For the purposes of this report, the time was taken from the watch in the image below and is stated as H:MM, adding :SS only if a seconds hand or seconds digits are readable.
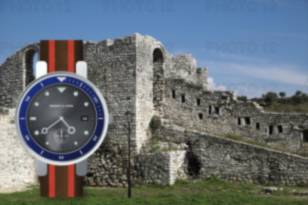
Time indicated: 4:39
